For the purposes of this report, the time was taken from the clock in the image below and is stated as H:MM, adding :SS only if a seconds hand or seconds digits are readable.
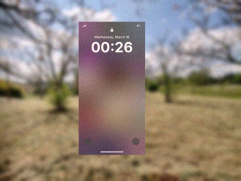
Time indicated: 0:26
